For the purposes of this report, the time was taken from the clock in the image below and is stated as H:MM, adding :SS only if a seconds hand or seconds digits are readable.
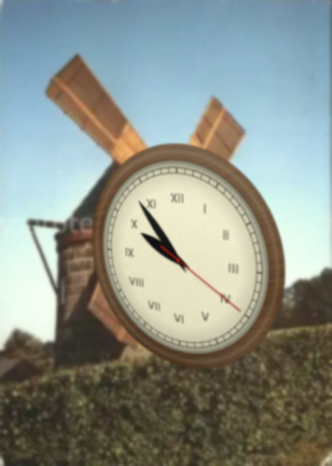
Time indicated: 9:53:20
